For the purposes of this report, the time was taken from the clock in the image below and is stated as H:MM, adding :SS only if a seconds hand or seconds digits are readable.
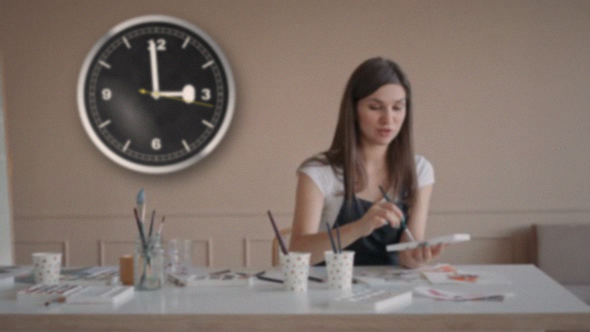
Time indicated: 2:59:17
